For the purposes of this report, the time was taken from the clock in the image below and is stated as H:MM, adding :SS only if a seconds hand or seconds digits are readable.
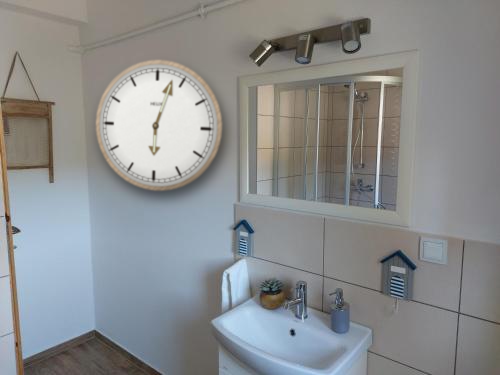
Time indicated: 6:03
